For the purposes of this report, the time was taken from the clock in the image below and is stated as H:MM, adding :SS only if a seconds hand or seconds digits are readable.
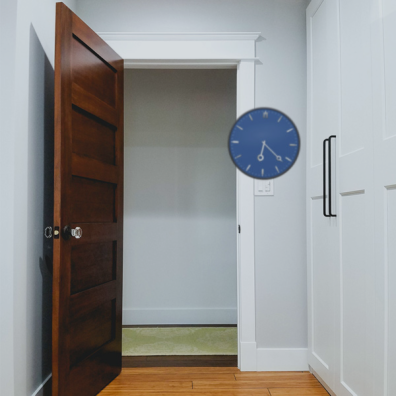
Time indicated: 6:22
